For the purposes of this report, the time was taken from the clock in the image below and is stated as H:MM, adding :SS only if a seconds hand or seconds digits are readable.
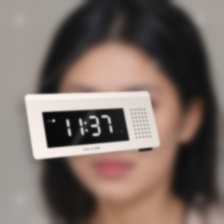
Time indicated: 11:37
